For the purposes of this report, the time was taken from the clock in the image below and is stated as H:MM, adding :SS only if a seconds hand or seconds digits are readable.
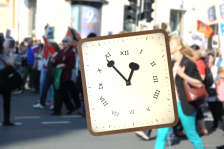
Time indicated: 12:54
